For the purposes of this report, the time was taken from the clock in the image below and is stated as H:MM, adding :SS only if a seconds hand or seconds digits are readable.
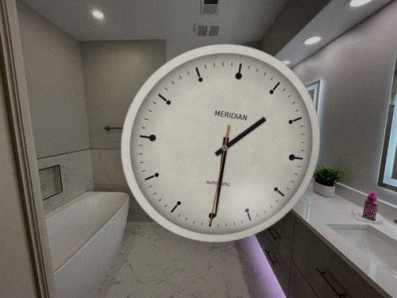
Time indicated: 1:29:30
